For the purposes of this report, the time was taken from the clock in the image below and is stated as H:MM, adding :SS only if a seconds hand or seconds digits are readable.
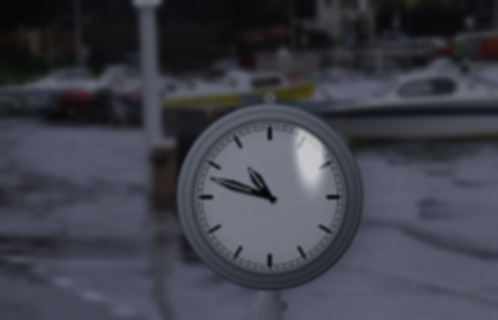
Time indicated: 10:48
